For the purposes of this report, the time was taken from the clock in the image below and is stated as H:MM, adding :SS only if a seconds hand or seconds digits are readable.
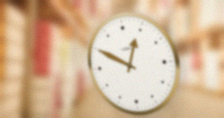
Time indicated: 12:50
